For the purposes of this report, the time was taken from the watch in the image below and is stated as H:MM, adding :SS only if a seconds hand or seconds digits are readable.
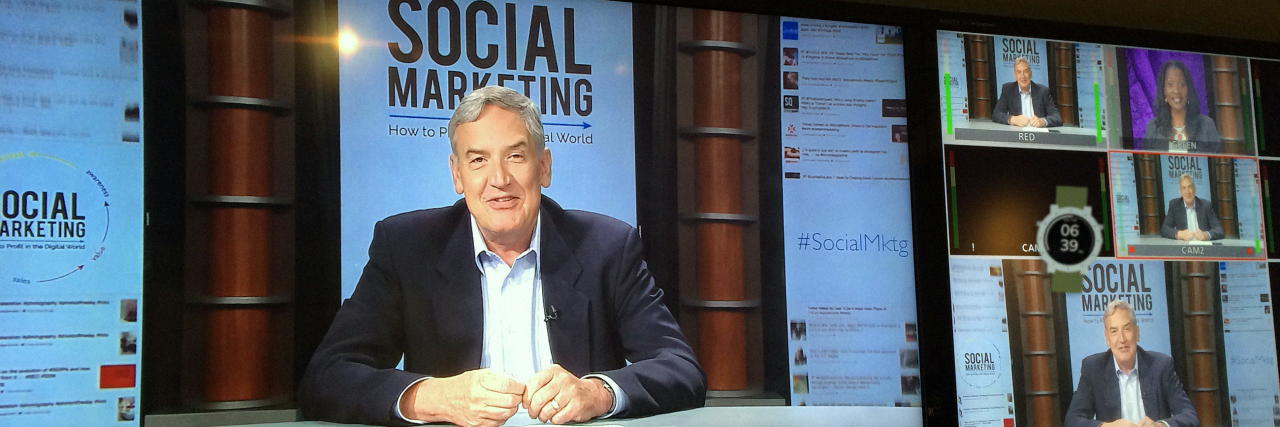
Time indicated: 6:39
